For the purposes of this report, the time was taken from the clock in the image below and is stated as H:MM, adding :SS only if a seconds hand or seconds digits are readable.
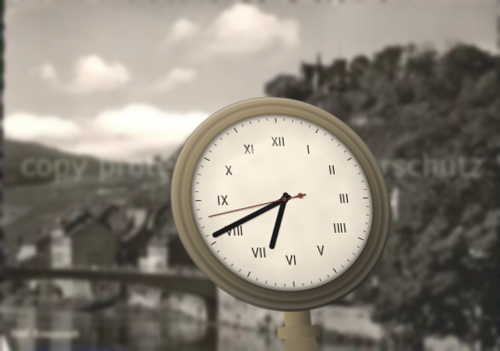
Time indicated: 6:40:43
